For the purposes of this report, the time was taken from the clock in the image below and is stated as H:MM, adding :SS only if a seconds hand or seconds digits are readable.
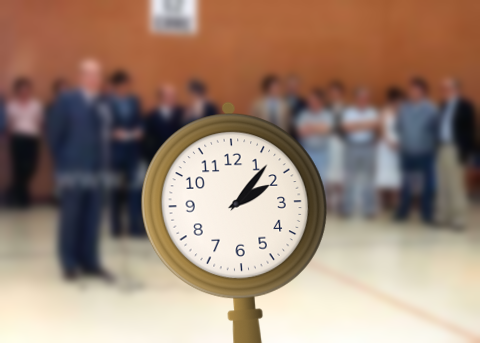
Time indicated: 2:07
